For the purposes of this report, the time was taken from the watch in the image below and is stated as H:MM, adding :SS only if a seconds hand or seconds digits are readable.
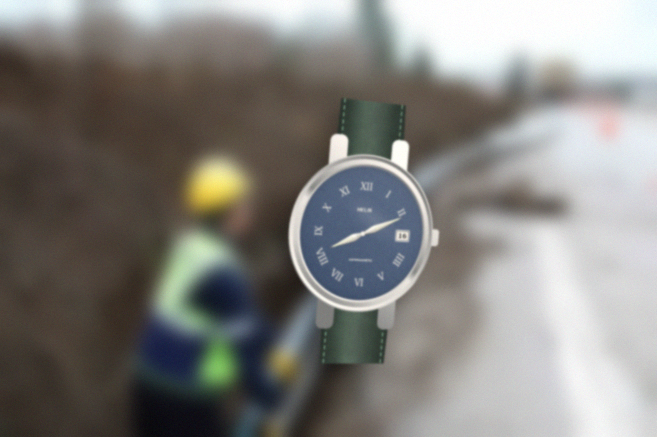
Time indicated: 8:11
